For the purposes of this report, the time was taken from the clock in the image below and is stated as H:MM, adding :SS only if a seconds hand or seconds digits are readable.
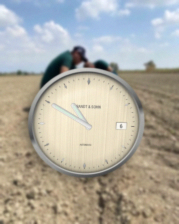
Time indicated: 10:50
